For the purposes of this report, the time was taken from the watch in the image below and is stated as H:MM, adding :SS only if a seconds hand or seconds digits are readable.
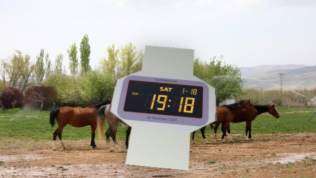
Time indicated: 19:18
